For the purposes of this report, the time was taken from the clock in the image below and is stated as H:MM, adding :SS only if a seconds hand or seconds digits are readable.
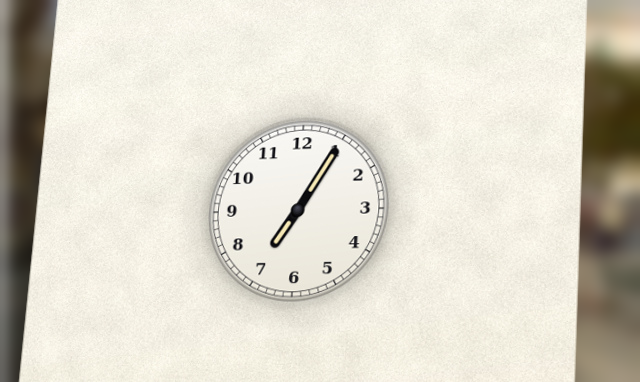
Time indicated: 7:05
